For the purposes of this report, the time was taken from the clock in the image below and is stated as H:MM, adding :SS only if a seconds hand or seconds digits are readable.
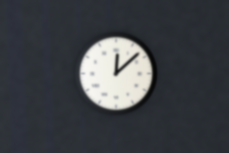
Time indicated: 12:08
